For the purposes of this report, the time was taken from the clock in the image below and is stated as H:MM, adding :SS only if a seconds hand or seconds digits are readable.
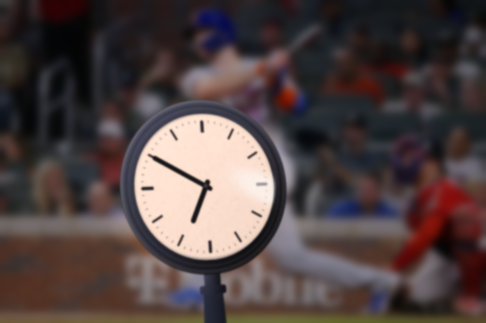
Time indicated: 6:50
